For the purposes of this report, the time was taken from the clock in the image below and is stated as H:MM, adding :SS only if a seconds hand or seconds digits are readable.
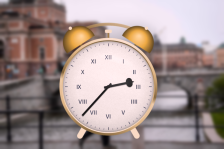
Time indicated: 2:37
